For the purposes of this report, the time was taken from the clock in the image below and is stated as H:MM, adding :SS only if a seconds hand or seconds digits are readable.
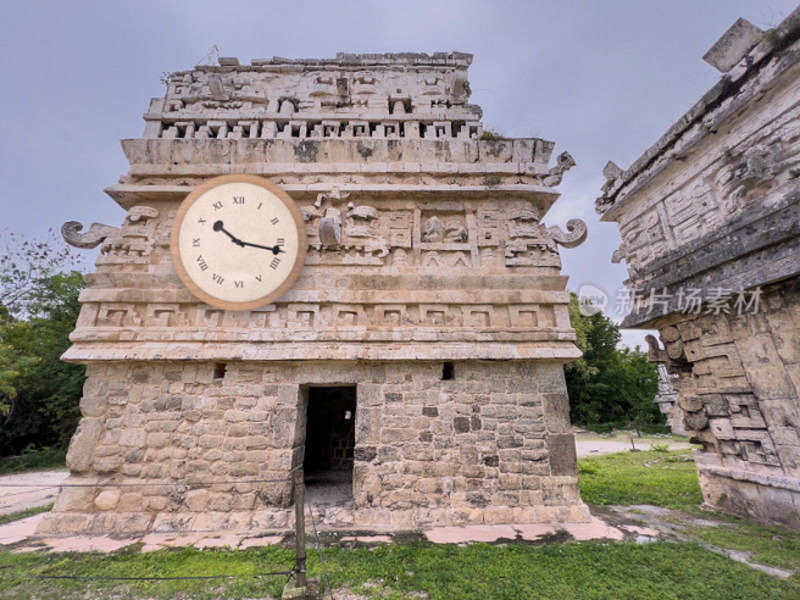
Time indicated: 10:17
